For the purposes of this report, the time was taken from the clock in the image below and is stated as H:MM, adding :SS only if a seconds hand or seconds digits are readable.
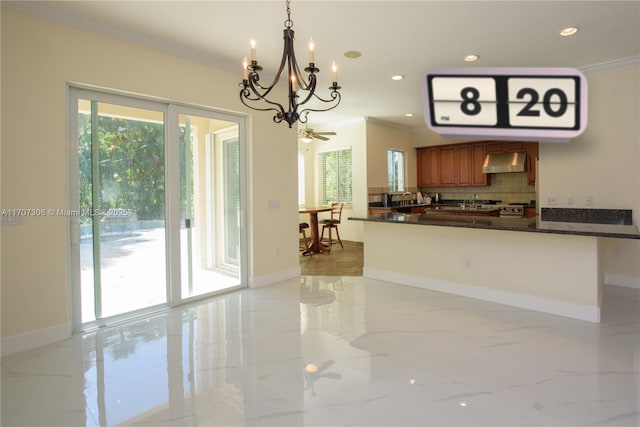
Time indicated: 8:20
